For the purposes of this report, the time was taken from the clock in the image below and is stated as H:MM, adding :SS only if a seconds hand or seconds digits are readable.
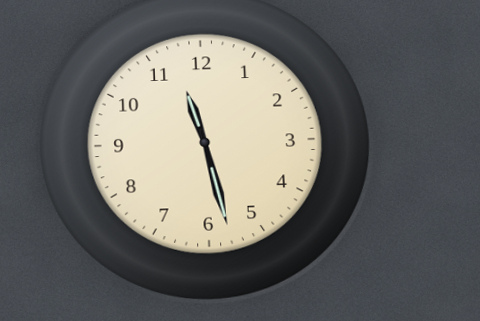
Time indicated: 11:28
